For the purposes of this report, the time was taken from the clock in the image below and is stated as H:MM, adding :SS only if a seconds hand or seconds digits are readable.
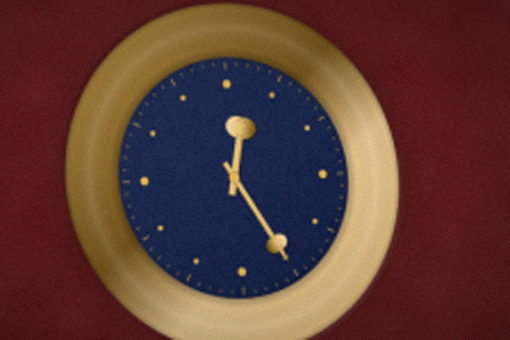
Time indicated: 12:25
